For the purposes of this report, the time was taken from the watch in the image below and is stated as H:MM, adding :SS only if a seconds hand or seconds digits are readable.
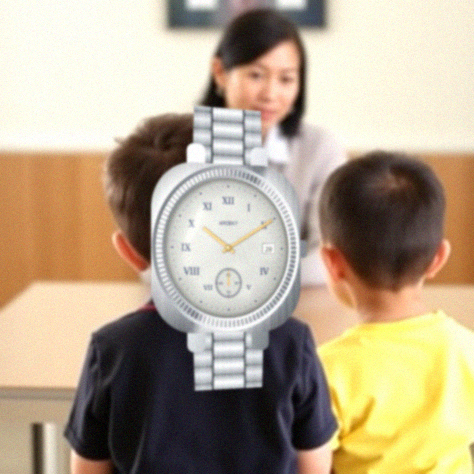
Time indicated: 10:10
